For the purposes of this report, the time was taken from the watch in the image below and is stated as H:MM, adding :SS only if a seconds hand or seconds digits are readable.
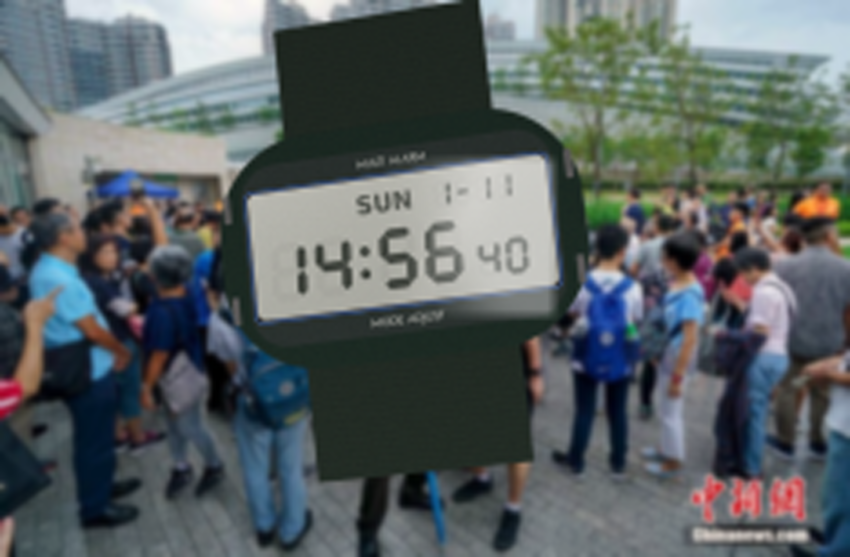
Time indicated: 14:56:40
